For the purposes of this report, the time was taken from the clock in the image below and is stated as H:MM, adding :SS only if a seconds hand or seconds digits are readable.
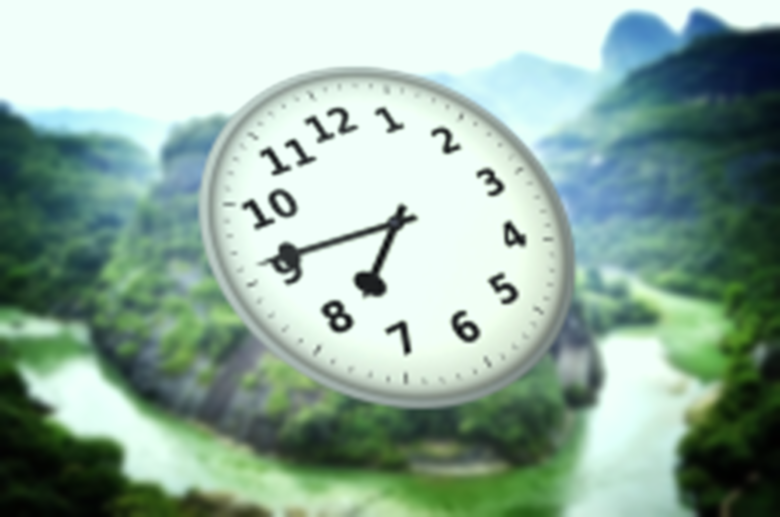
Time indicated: 7:46
